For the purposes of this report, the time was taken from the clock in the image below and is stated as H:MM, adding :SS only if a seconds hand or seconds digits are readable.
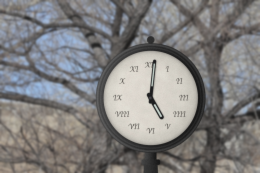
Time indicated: 5:01
